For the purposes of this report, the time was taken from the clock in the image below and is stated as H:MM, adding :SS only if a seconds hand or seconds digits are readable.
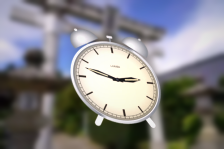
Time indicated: 2:48
